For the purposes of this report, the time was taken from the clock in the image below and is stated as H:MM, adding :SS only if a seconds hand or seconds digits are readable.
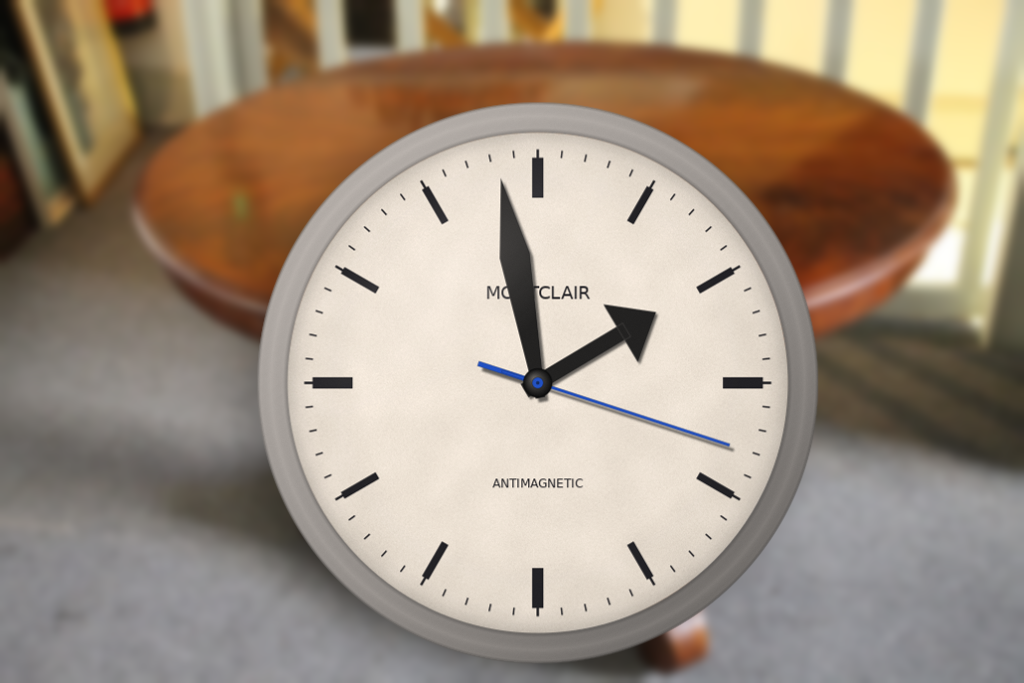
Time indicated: 1:58:18
